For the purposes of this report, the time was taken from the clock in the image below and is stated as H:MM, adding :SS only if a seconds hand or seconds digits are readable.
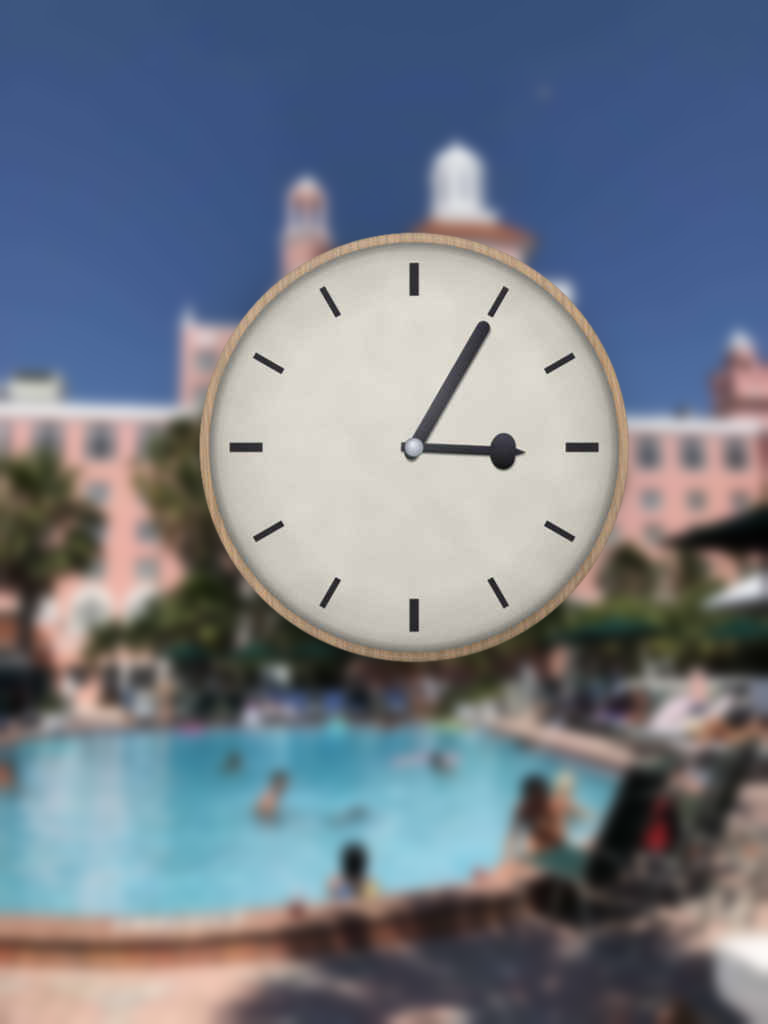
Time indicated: 3:05
